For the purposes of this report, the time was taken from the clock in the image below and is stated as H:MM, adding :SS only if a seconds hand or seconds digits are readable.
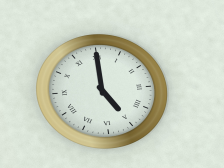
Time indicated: 5:00
